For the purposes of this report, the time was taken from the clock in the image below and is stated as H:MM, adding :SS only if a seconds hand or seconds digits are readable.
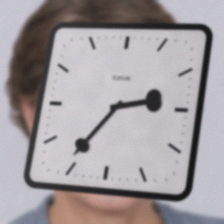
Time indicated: 2:36
